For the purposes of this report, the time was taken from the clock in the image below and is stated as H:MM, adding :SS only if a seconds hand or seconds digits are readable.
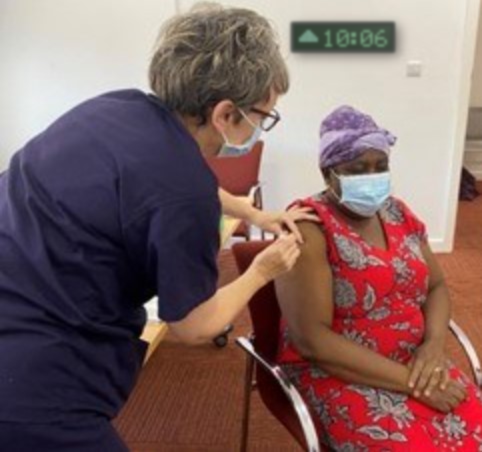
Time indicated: 10:06
